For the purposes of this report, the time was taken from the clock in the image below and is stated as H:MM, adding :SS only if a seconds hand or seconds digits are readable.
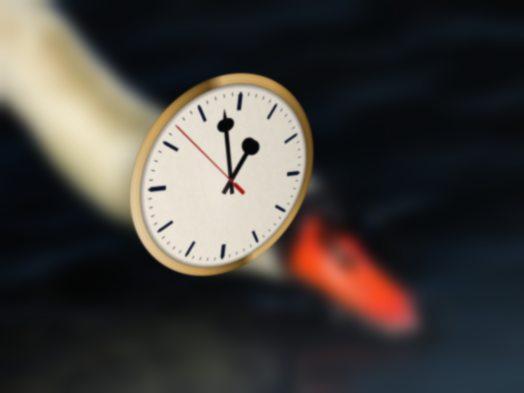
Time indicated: 12:57:52
